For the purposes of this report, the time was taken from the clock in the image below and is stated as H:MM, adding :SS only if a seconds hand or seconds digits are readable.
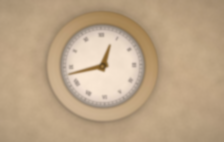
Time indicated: 12:43
